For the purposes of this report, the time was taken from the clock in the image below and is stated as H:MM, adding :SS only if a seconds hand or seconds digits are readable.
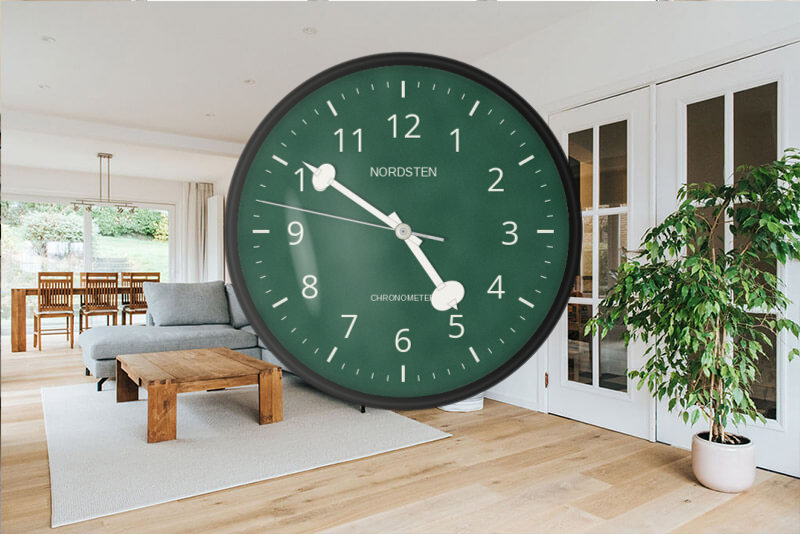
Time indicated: 4:50:47
